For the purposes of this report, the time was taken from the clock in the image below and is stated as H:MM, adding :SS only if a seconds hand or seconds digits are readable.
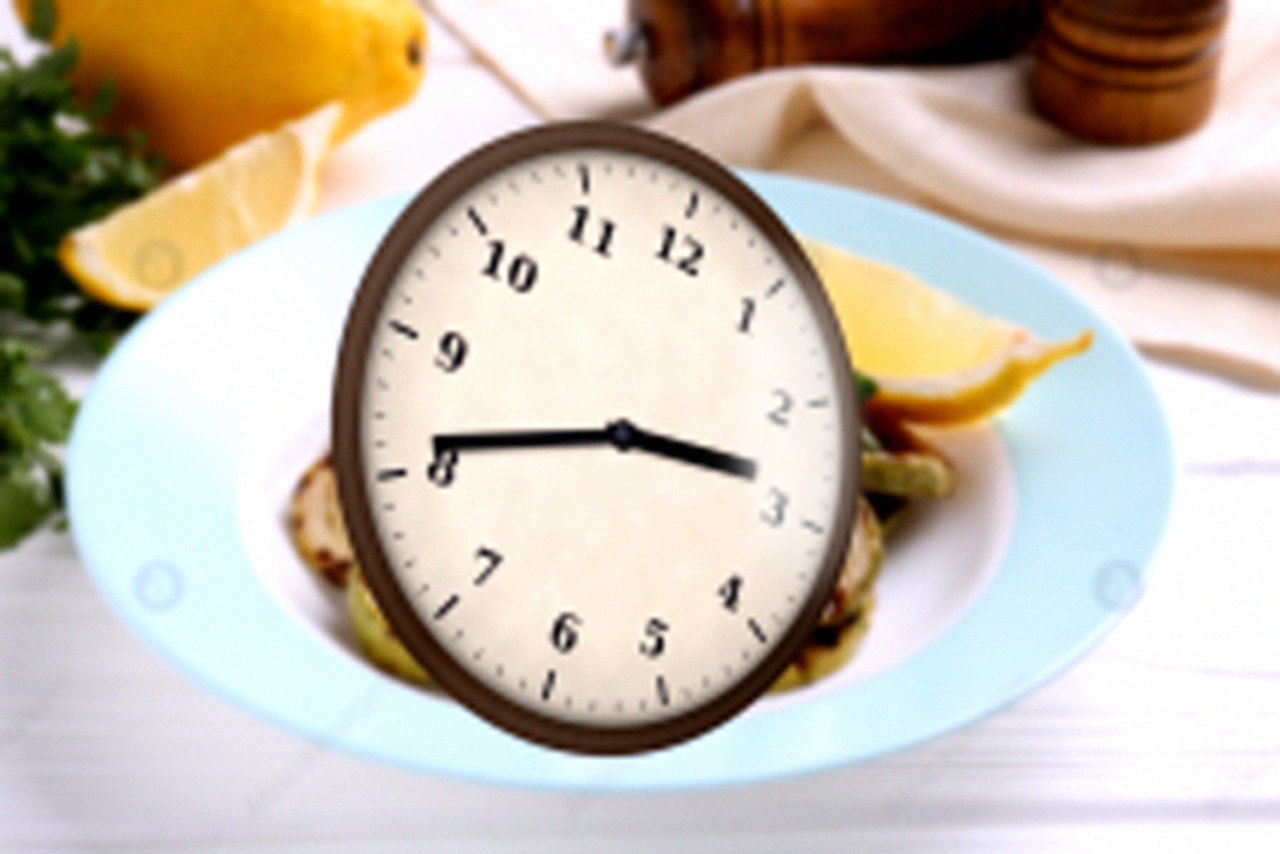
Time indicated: 2:41
